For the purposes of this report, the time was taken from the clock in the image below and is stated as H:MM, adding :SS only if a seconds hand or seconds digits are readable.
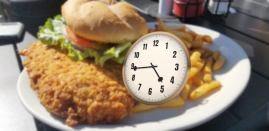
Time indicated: 4:44
